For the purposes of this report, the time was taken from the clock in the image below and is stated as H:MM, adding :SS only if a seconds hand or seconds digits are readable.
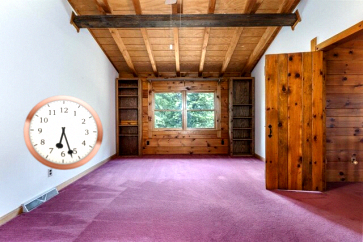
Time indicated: 6:27
